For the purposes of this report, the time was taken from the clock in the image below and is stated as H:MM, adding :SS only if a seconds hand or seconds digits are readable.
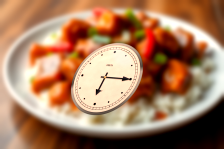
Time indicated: 6:15
